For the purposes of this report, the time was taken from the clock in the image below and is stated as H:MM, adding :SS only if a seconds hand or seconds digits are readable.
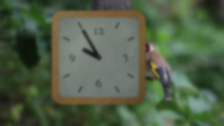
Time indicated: 9:55
